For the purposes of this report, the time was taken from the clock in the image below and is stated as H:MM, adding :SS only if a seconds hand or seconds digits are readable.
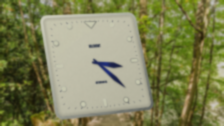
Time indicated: 3:23
